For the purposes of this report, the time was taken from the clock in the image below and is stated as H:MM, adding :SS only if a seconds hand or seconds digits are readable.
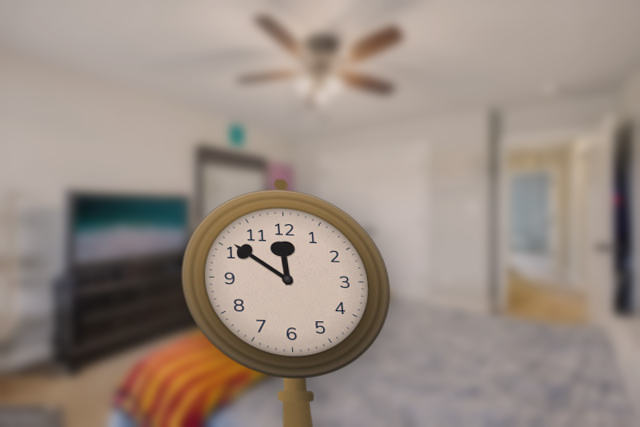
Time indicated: 11:51
